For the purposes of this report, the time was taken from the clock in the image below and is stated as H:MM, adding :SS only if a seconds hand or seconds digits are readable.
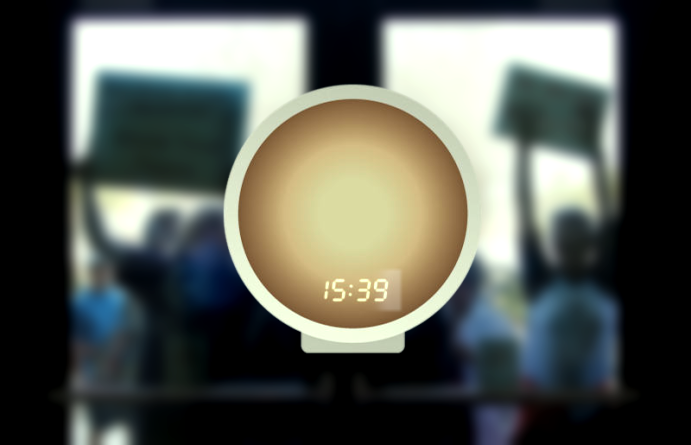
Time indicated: 15:39
